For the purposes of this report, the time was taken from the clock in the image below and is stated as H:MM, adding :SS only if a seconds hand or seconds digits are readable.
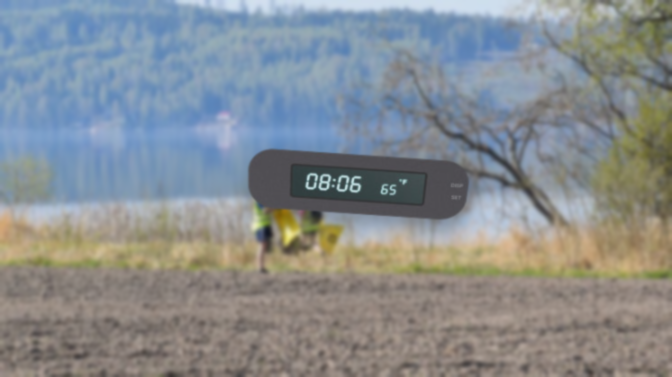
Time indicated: 8:06
